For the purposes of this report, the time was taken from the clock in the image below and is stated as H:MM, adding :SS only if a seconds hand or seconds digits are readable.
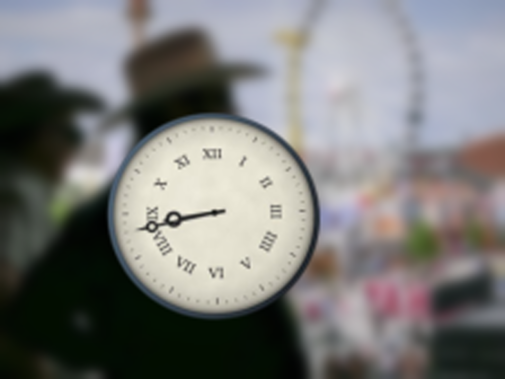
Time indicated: 8:43
